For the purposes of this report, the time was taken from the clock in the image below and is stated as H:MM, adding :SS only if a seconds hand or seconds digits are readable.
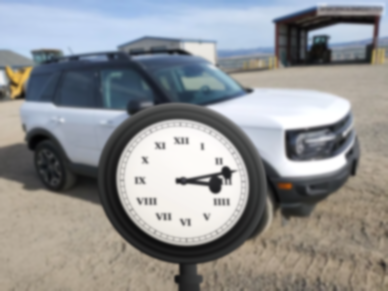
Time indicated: 3:13
